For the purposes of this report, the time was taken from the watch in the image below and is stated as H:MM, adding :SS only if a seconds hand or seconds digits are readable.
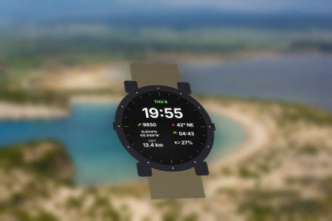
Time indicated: 19:55
